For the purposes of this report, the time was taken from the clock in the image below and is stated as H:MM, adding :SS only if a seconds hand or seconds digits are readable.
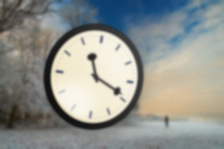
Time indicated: 11:19
